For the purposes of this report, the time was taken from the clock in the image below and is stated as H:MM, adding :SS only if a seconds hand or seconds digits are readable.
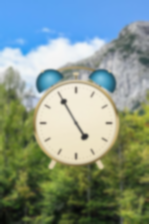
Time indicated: 4:55
